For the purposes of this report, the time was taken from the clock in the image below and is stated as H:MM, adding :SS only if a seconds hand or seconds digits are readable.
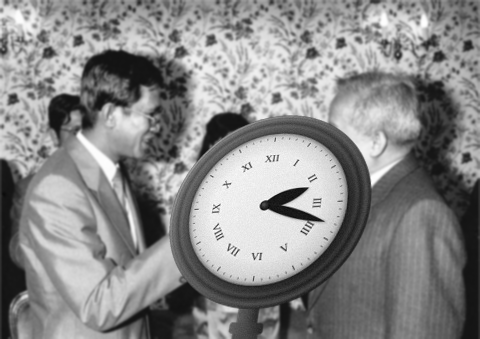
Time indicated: 2:18
